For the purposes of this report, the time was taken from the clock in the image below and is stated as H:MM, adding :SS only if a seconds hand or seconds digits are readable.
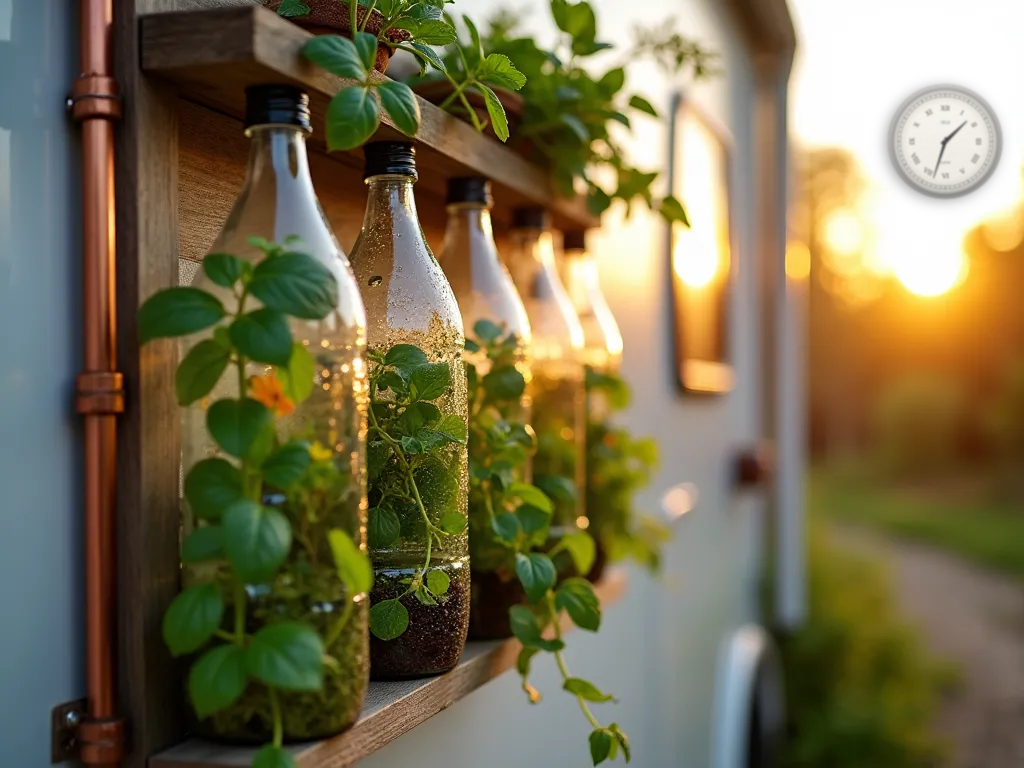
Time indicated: 1:33
